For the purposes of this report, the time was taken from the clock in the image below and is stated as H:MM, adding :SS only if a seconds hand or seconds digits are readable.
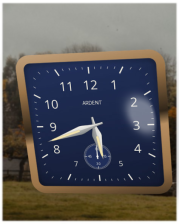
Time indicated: 5:42
